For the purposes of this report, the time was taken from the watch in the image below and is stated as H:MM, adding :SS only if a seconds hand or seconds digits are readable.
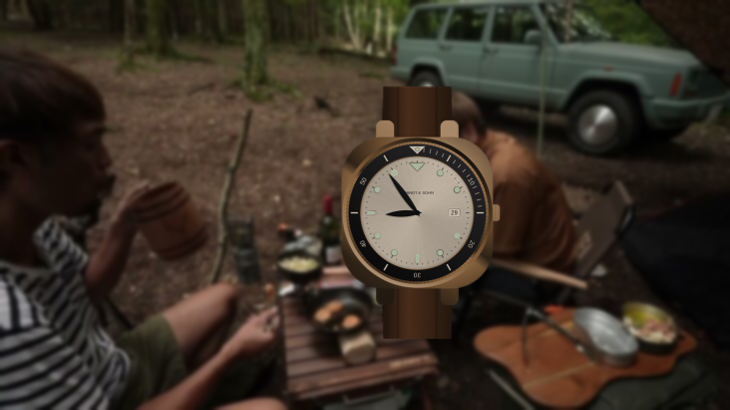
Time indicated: 8:54
